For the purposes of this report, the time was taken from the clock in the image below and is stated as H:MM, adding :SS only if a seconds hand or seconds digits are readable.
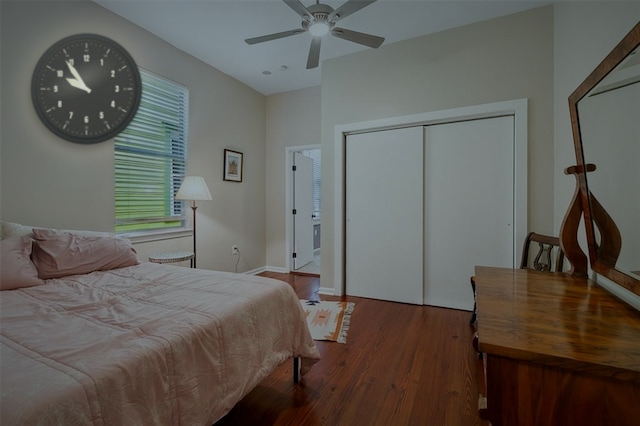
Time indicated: 9:54
